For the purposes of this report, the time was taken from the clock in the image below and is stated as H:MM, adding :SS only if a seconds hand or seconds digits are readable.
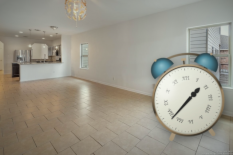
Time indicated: 1:38
